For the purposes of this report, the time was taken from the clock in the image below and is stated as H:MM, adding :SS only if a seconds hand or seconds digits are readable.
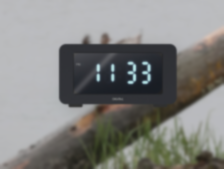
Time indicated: 11:33
